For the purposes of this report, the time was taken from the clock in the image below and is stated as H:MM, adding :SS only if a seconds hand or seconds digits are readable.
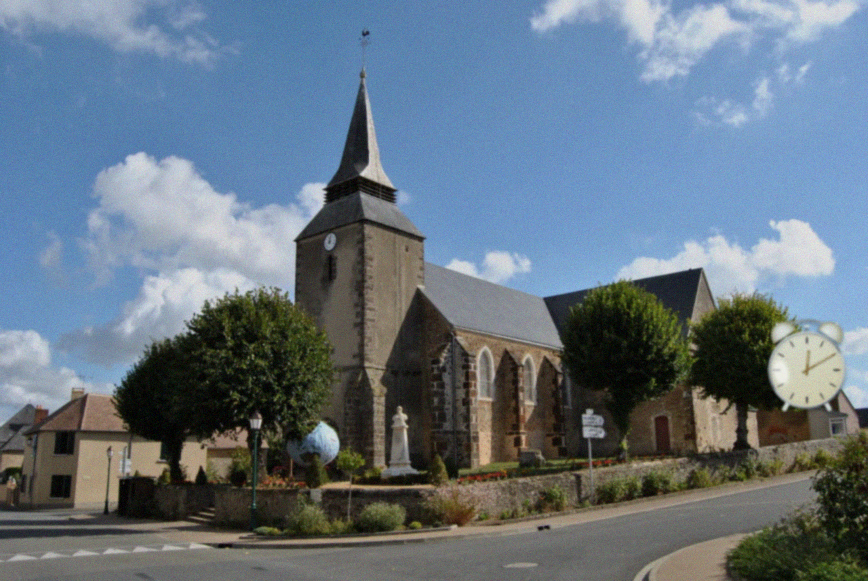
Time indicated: 12:10
